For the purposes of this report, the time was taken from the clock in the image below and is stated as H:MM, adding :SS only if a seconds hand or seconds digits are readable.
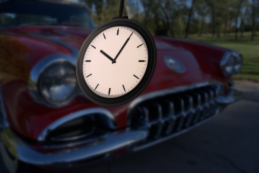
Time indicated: 10:05
